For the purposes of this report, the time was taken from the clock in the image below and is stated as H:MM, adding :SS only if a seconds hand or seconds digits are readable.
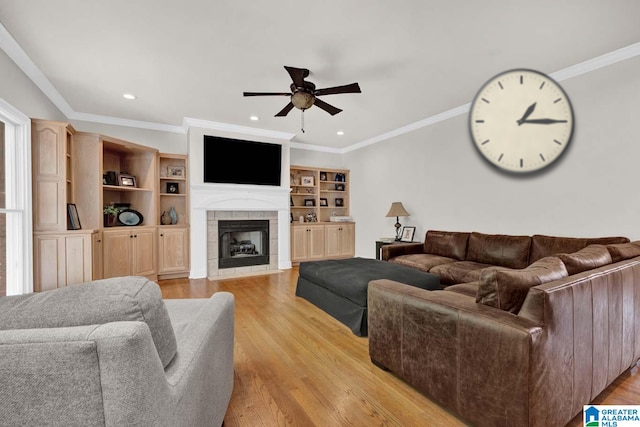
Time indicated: 1:15
